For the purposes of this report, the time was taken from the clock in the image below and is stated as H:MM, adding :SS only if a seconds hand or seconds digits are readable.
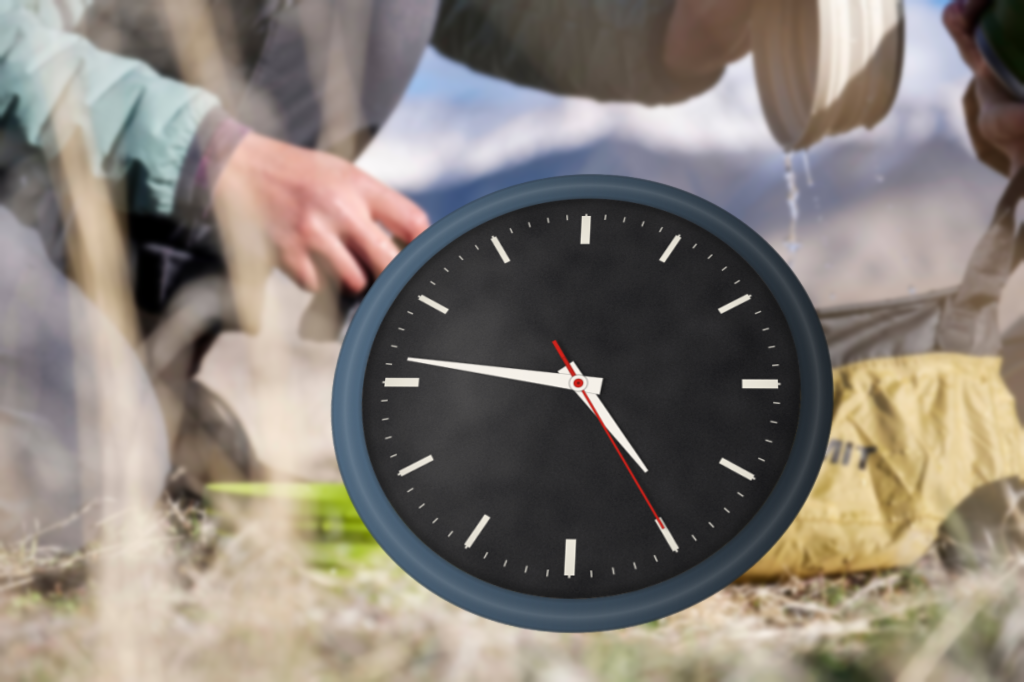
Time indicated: 4:46:25
